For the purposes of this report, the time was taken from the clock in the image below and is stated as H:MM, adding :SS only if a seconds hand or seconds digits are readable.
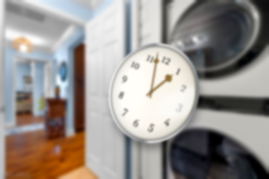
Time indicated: 12:57
